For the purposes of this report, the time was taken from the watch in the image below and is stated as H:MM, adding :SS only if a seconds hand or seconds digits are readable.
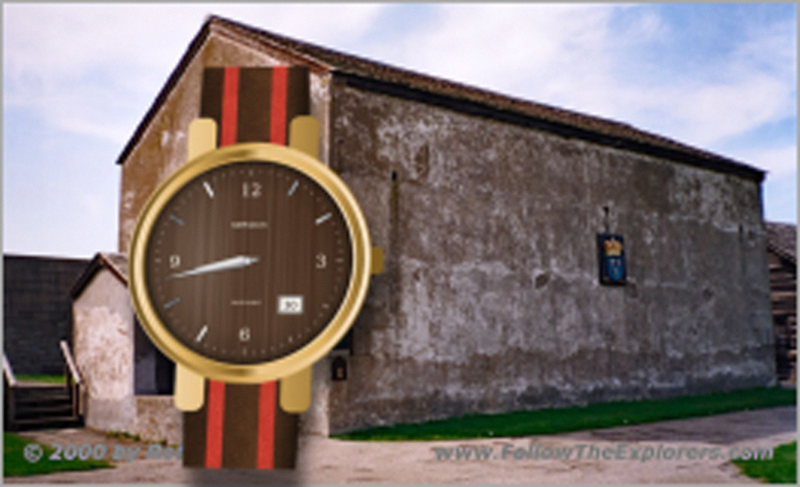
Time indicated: 8:43
